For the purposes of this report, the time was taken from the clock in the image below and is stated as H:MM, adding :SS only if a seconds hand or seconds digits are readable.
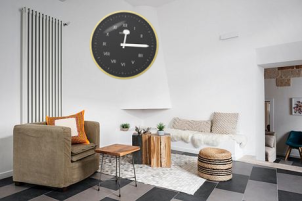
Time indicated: 12:15
